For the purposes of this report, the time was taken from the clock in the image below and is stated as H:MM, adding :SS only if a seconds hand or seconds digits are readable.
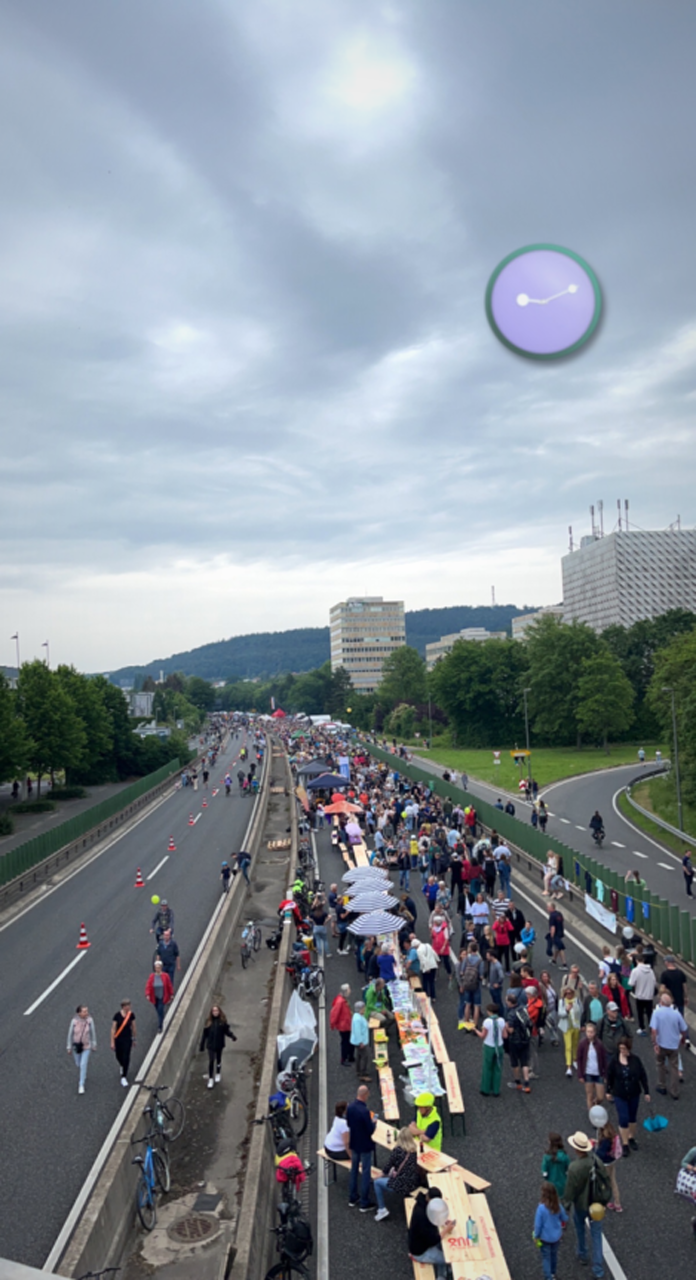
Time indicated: 9:11
